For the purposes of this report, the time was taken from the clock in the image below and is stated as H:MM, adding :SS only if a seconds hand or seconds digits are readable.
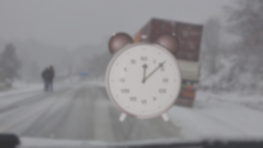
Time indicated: 12:08
